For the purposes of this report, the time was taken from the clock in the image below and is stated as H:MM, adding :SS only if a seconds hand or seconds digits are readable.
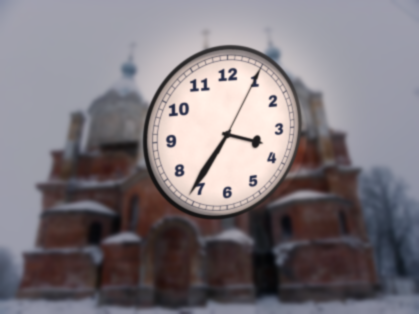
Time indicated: 3:36:05
